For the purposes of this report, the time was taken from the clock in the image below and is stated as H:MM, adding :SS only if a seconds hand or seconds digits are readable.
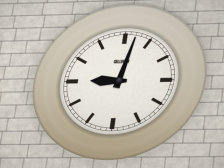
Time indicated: 9:02
